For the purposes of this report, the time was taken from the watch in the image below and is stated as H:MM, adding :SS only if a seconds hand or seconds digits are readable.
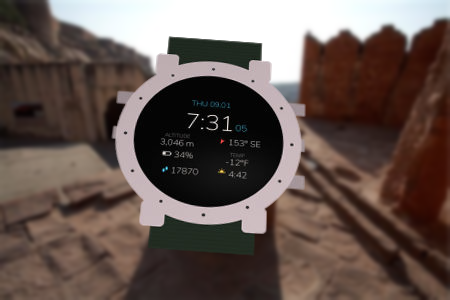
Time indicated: 7:31:05
